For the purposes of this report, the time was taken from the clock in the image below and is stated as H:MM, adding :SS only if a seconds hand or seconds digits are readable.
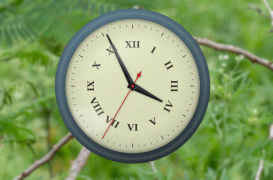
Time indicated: 3:55:35
